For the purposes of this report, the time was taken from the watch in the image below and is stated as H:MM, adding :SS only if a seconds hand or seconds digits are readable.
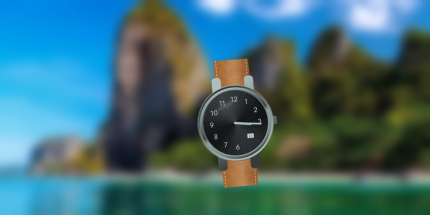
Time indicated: 3:16
